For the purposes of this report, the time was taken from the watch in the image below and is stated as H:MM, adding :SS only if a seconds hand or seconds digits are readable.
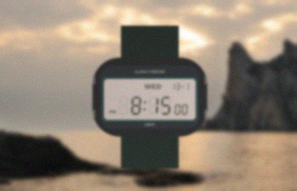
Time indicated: 8:15
